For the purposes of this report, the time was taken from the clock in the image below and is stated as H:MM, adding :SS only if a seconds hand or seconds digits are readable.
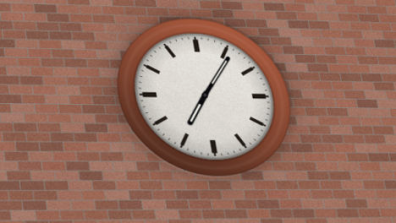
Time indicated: 7:06
